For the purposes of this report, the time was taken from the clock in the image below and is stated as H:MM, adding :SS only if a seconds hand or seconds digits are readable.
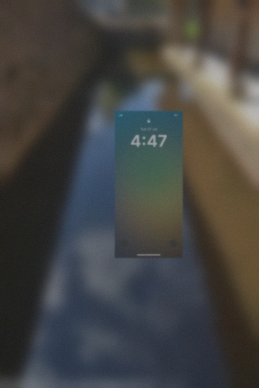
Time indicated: 4:47
